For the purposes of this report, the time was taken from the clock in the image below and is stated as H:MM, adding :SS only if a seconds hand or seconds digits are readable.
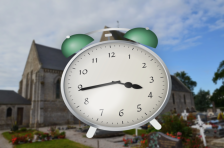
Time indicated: 3:44
